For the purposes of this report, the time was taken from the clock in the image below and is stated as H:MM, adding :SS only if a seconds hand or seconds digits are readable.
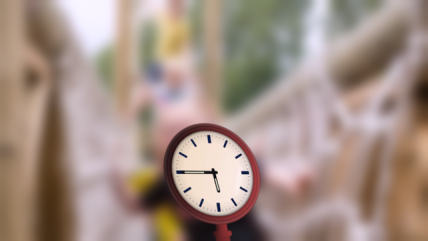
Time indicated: 5:45
